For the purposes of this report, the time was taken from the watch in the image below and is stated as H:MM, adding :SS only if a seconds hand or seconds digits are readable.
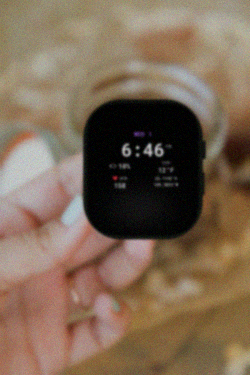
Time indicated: 6:46
